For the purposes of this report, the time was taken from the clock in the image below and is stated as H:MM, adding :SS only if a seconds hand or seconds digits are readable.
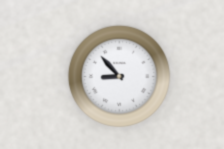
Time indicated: 8:53
